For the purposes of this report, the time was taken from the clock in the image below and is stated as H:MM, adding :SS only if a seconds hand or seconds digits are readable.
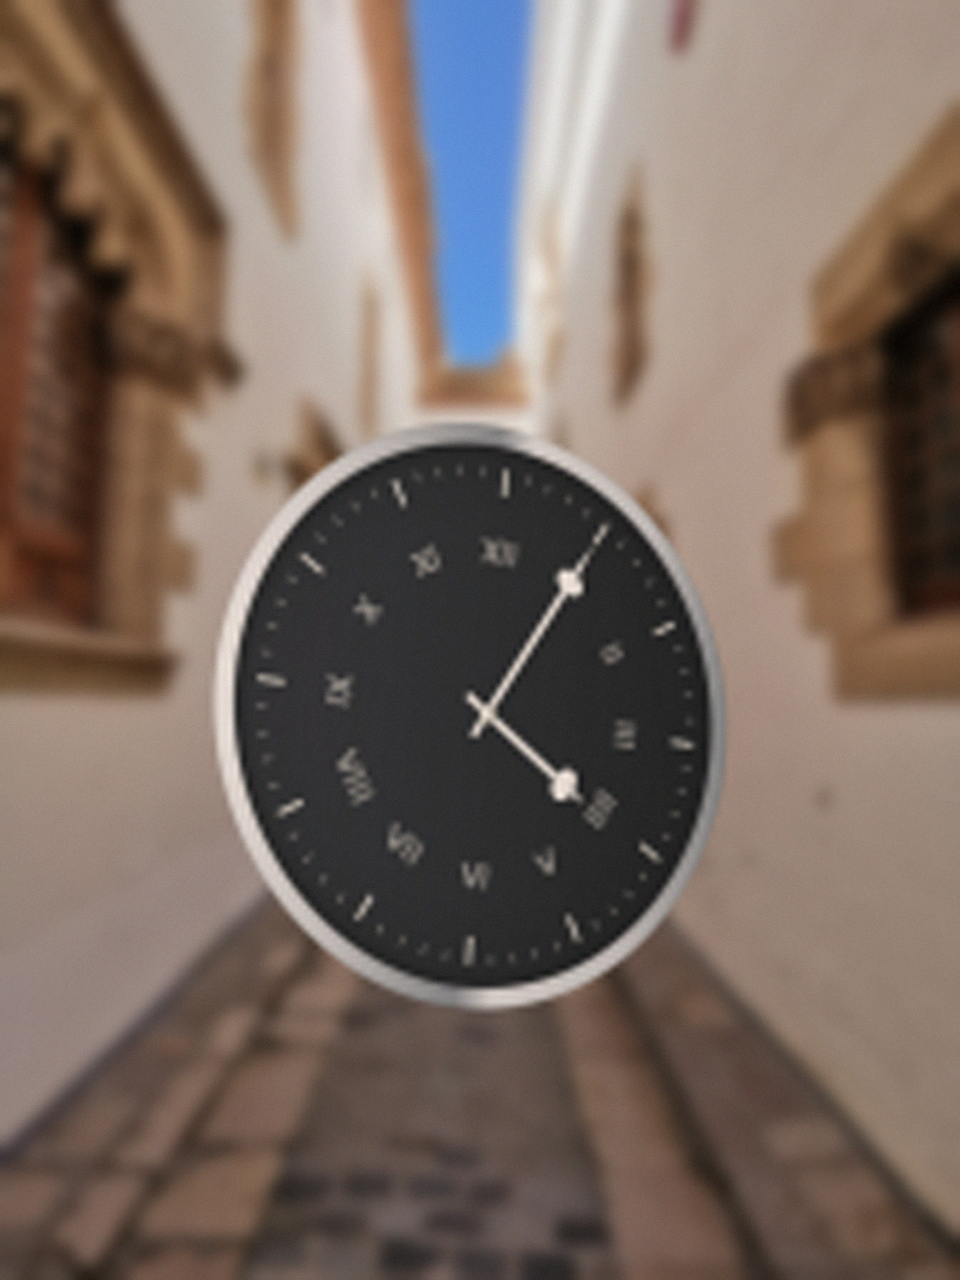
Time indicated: 4:05
